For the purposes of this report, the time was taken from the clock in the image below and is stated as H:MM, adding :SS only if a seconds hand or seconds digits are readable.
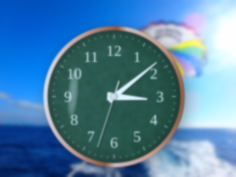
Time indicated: 3:08:33
